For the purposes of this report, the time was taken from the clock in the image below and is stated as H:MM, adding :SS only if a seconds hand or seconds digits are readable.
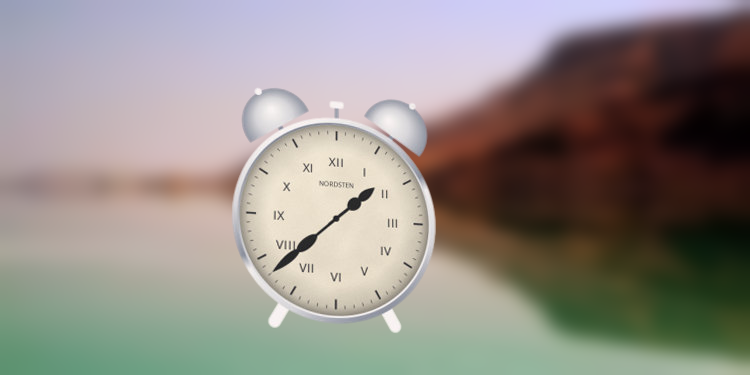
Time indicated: 1:38
